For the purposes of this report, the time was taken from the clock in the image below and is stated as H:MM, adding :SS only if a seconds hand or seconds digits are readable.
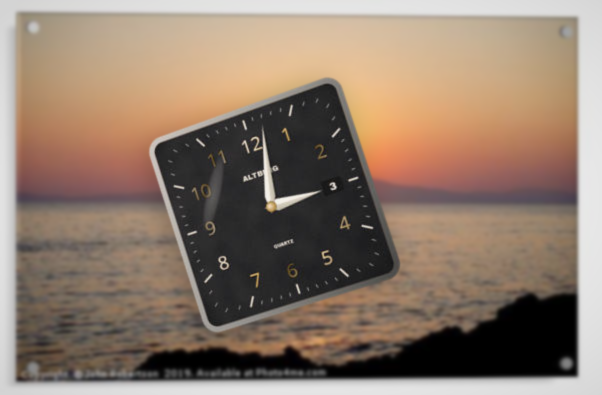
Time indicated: 3:02
